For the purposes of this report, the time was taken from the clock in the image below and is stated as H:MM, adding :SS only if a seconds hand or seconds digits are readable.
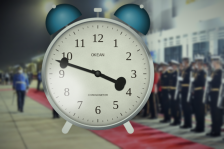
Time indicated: 3:48
